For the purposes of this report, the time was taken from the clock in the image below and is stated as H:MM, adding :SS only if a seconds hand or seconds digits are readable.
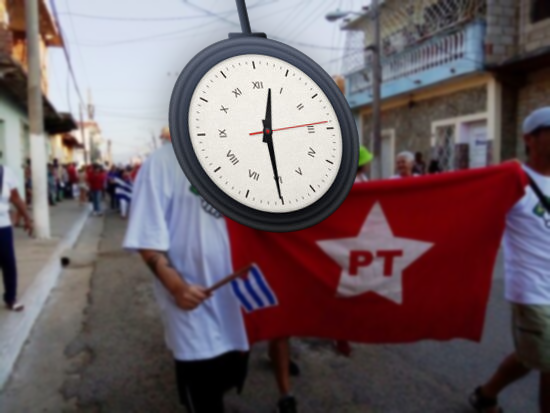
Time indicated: 12:30:14
